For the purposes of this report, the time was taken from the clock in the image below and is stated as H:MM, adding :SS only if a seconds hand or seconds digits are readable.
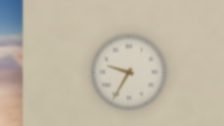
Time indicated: 9:35
